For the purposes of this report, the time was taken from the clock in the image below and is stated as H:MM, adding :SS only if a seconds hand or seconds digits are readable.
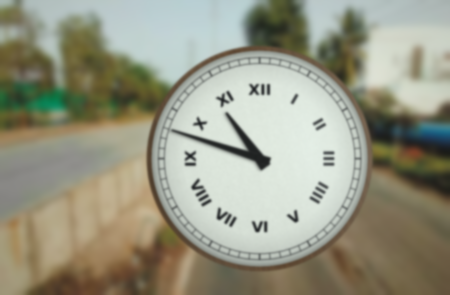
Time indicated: 10:48
